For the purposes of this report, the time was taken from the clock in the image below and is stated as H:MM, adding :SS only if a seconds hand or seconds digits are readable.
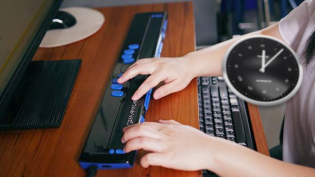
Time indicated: 12:07
